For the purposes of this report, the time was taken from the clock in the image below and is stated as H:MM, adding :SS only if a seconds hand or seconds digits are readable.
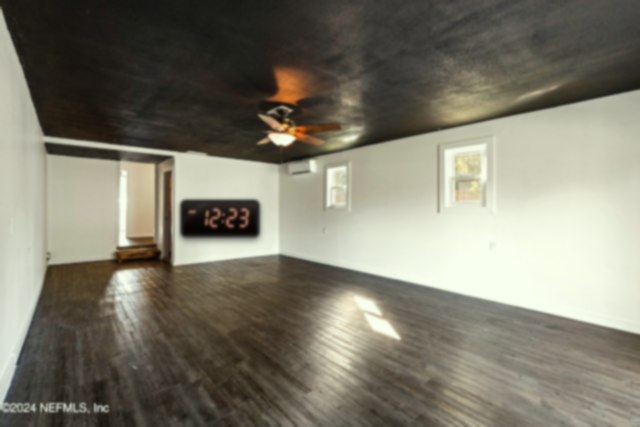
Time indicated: 12:23
